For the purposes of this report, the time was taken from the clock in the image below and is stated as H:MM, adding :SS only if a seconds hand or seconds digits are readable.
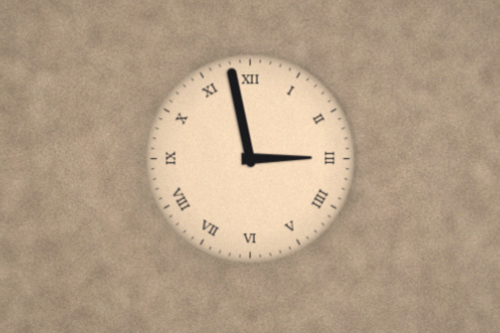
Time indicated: 2:58
